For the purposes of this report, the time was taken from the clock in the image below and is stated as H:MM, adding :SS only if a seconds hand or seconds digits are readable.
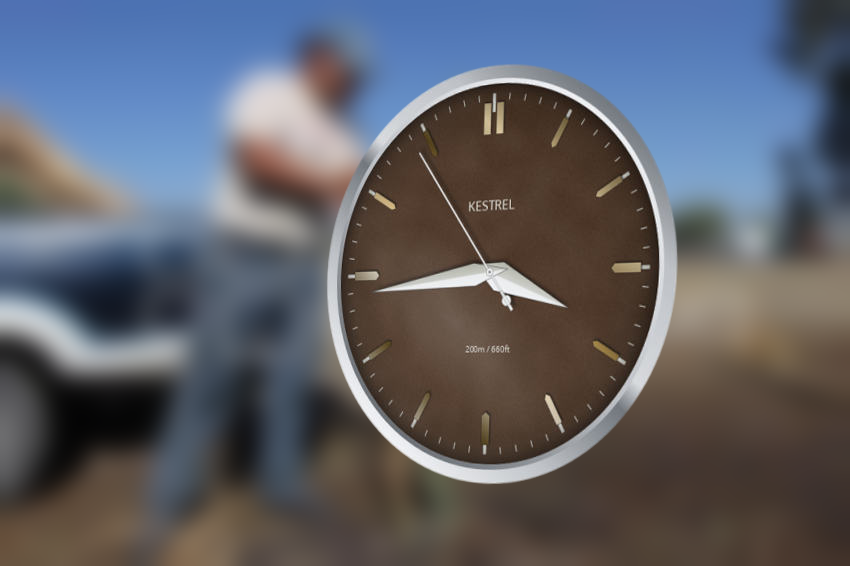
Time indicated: 3:43:54
